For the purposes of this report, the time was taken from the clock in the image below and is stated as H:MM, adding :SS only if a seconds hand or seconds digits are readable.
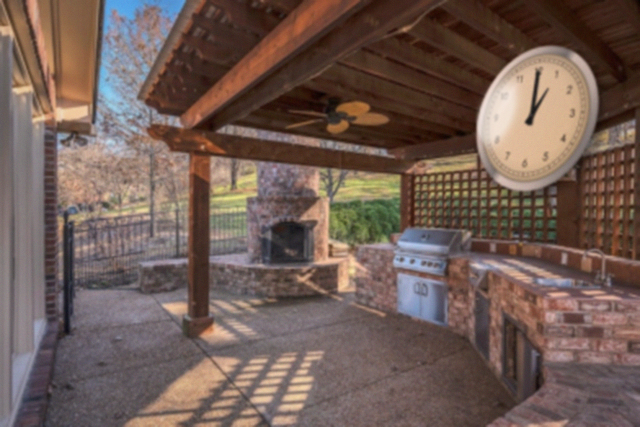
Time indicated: 1:00
